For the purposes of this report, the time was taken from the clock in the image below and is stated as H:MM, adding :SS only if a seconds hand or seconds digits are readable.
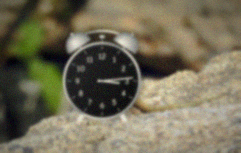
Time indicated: 3:14
